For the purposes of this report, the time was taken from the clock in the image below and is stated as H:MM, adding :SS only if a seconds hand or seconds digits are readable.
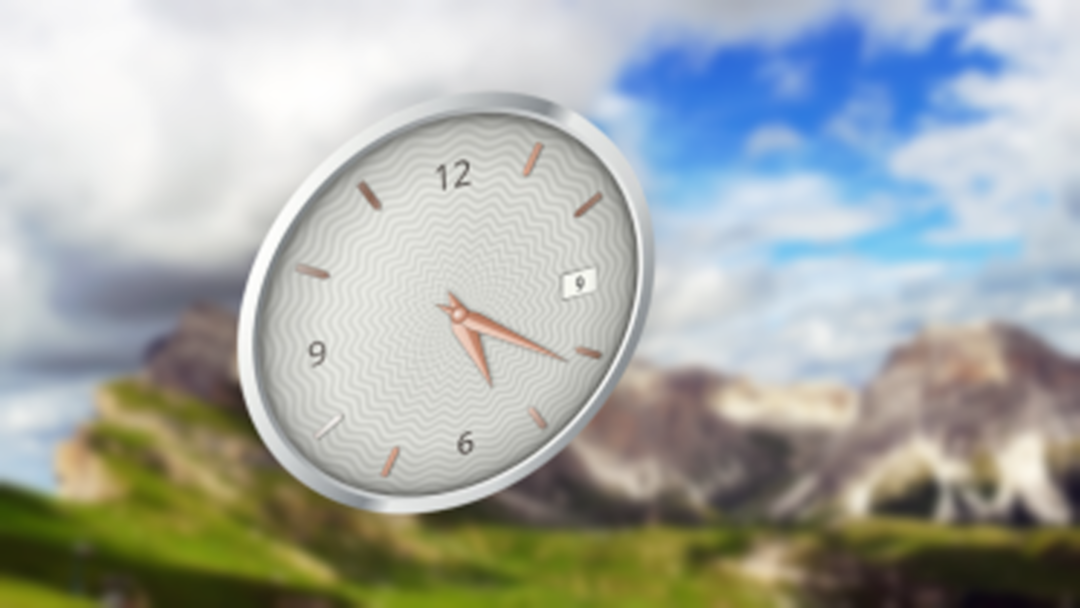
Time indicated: 5:21
